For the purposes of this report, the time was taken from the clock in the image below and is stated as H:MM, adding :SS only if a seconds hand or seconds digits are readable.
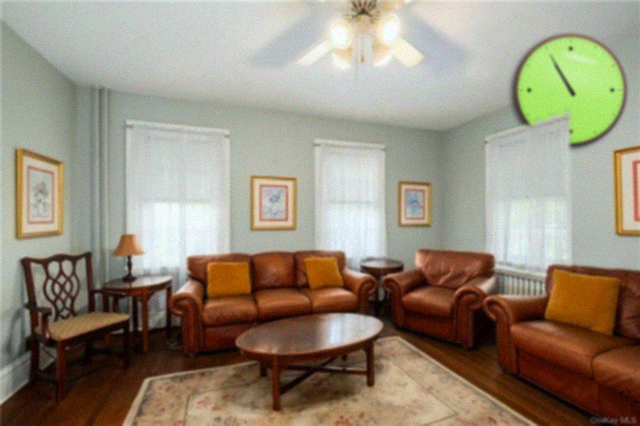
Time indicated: 10:55
